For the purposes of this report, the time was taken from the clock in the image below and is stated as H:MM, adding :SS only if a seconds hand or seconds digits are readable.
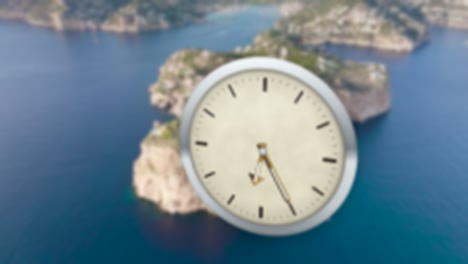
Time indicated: 6:25
